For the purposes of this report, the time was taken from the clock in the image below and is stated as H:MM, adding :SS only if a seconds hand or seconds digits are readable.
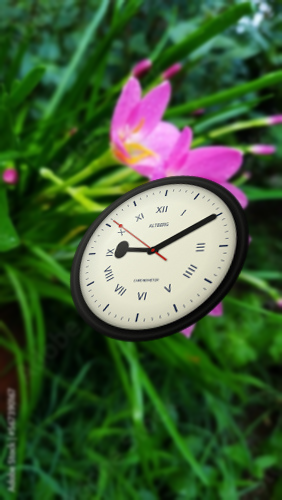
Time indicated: 9:09:51
